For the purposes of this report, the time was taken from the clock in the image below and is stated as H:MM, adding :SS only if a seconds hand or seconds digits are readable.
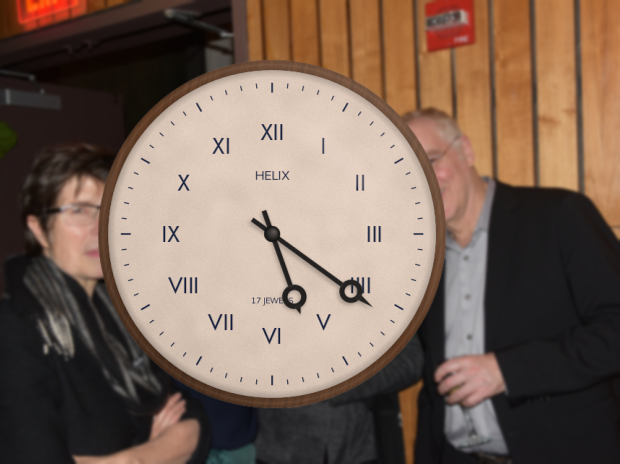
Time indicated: 5:21
